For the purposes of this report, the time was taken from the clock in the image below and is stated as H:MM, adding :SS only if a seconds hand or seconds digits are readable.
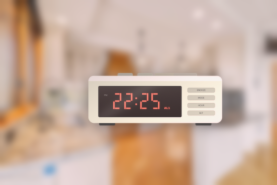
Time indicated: 22:25
